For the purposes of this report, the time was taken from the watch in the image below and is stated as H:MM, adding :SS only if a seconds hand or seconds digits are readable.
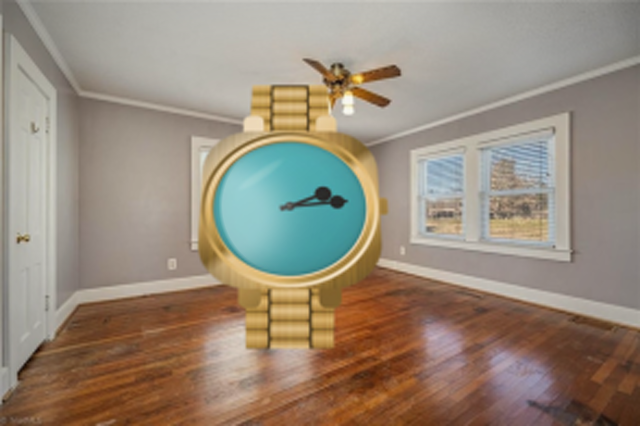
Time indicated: 2:14
